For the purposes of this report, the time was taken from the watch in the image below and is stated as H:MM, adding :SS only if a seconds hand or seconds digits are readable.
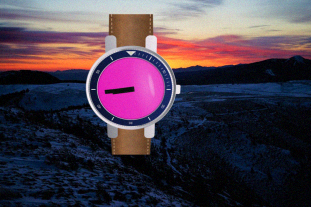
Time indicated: 8:44
